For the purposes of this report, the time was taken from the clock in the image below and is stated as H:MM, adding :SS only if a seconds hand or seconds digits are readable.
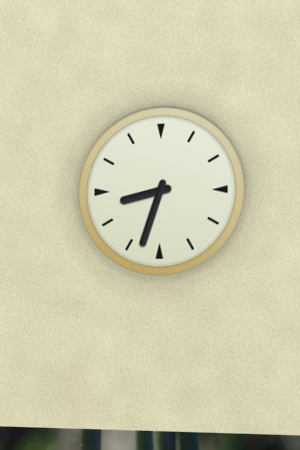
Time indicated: 8:33
